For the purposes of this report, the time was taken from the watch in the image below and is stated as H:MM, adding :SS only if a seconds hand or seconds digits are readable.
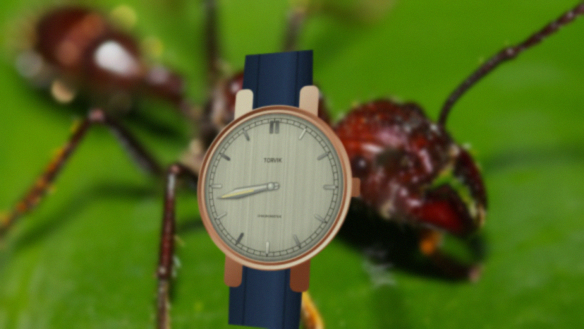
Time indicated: 8:43
